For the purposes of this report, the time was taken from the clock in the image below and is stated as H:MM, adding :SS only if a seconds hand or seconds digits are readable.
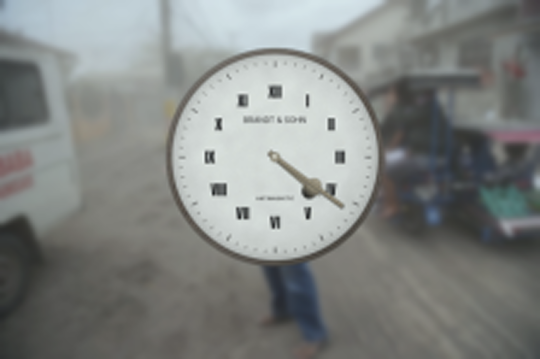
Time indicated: 4:21
